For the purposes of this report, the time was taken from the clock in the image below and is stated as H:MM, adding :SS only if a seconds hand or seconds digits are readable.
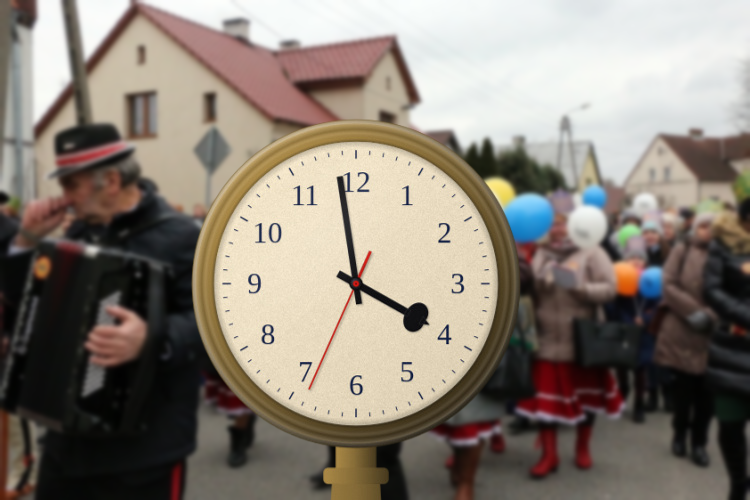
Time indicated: 3:58:34
